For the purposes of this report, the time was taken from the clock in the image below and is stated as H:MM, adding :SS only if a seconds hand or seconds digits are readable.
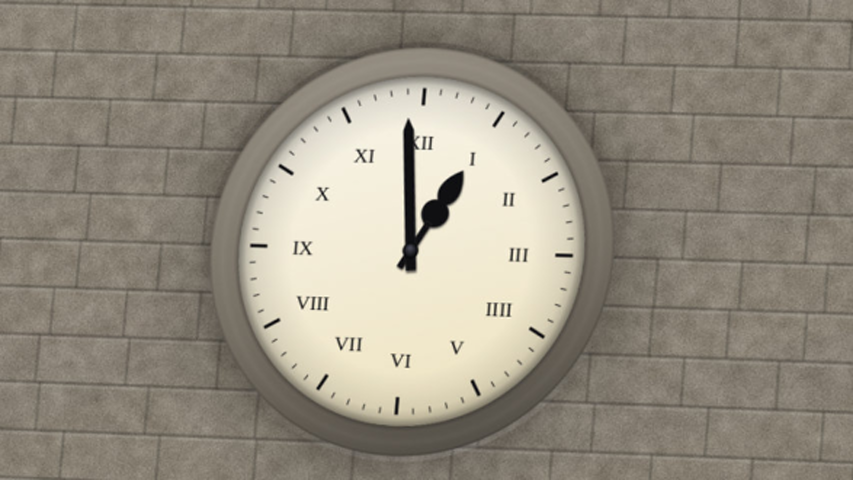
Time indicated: 12:59
